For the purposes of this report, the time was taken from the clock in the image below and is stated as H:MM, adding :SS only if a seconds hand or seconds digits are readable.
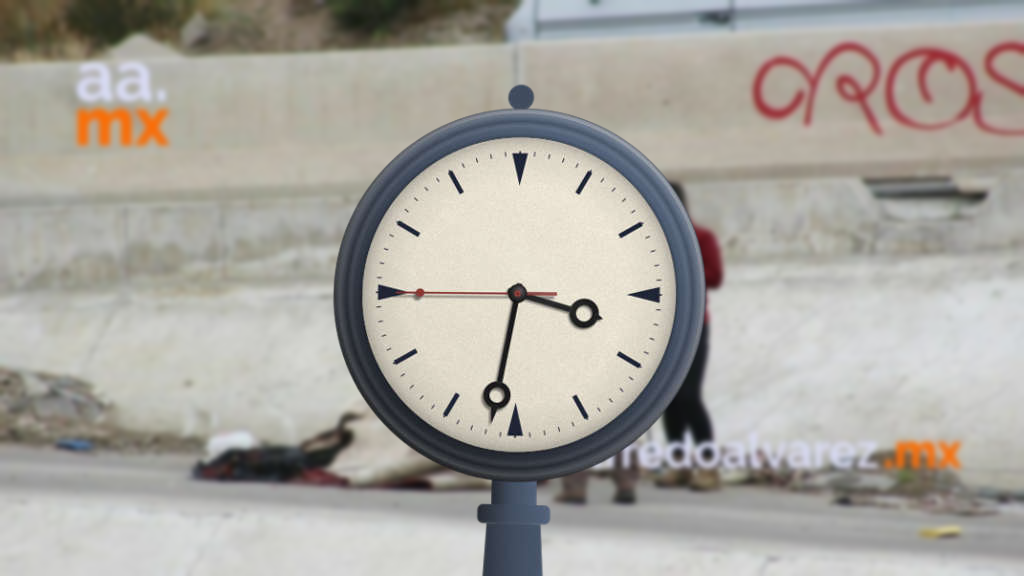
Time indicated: 3:31:45
